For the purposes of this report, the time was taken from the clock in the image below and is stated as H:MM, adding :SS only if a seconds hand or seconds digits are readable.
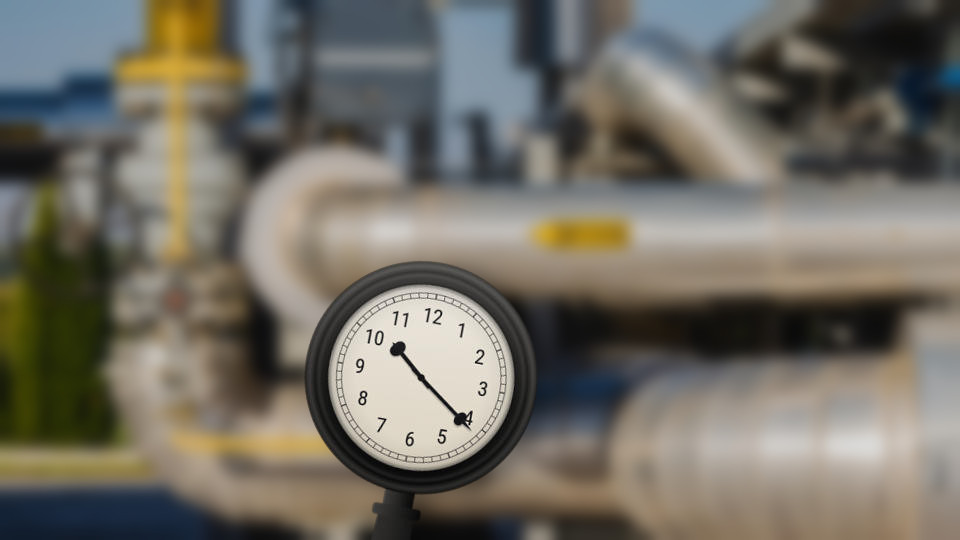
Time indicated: 10:21
